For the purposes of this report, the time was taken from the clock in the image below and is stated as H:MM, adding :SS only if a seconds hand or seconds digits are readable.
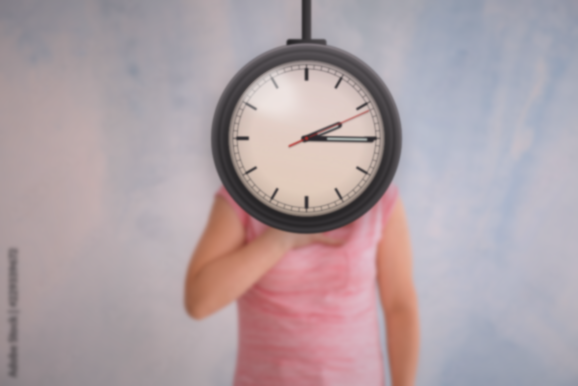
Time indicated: 2:15:11
